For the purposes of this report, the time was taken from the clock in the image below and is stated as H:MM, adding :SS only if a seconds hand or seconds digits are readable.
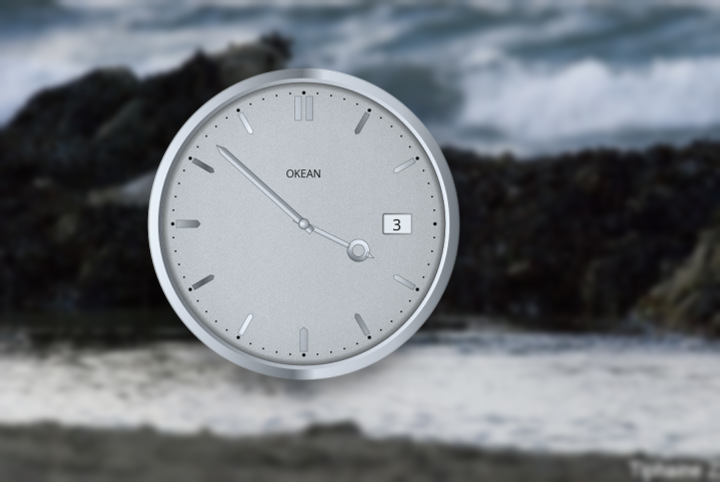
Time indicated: 3:52
